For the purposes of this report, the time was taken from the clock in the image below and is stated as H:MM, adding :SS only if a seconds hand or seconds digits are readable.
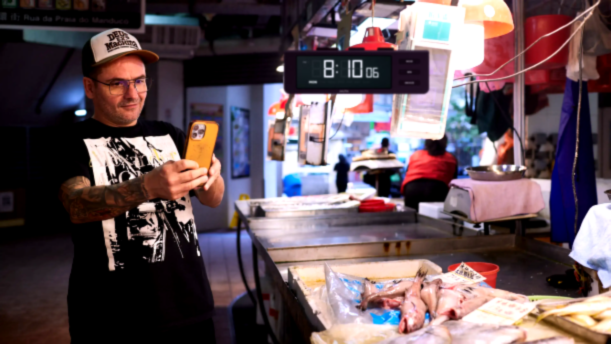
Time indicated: 8:10
